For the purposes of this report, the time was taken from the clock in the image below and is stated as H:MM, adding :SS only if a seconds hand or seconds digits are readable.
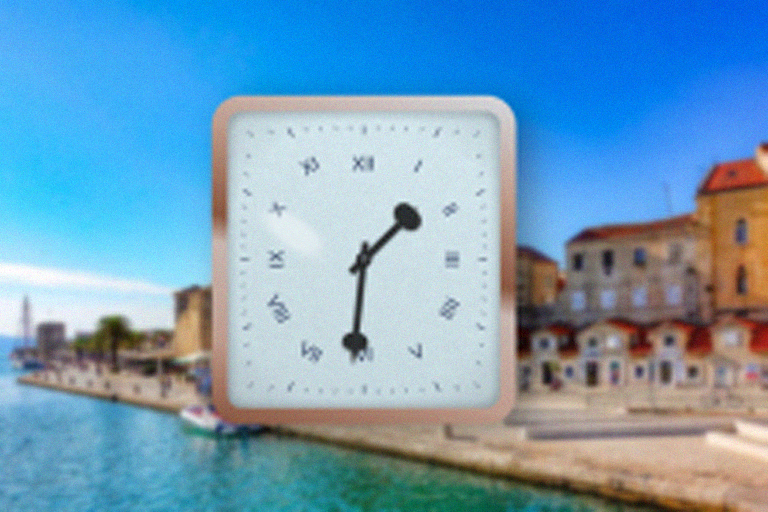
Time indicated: 1:31
